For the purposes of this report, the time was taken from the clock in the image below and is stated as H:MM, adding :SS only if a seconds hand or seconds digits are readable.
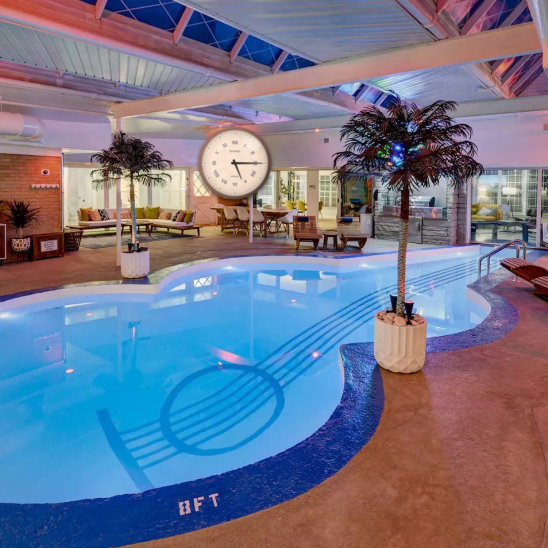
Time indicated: 5:15
